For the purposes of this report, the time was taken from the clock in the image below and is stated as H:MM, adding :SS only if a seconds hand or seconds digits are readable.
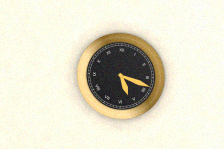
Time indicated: 5:18
